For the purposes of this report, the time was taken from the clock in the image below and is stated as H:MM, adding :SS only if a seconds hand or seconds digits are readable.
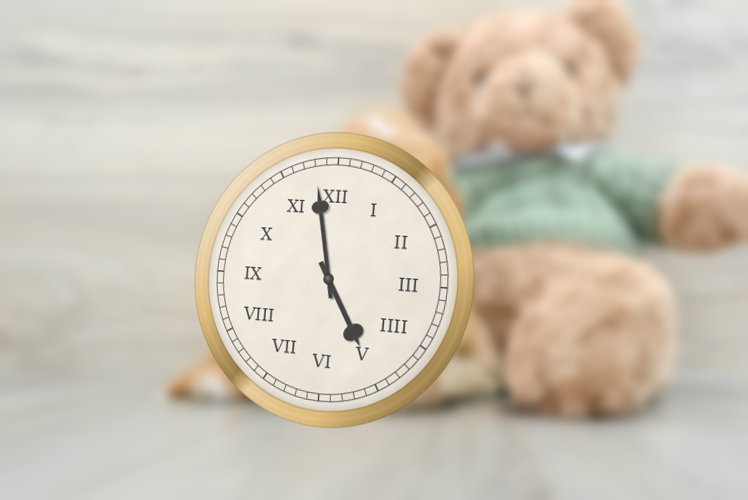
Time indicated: 4:58
